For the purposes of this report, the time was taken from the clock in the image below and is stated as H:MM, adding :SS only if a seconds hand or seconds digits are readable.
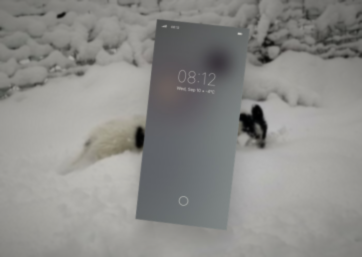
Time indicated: 8:12
